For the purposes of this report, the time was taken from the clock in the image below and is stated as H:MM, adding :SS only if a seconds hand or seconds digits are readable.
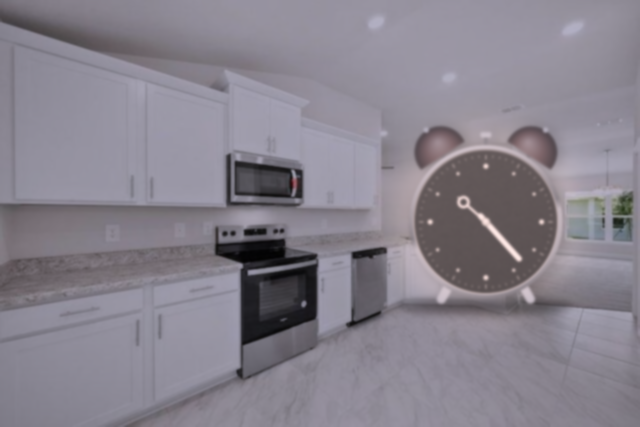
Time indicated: 10:23
